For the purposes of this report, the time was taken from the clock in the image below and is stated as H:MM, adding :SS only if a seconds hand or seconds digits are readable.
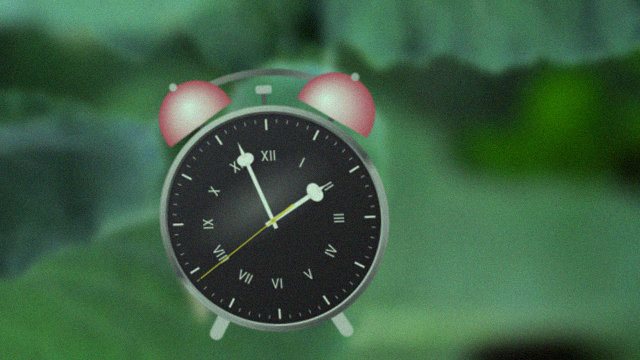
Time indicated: 1:56:39
